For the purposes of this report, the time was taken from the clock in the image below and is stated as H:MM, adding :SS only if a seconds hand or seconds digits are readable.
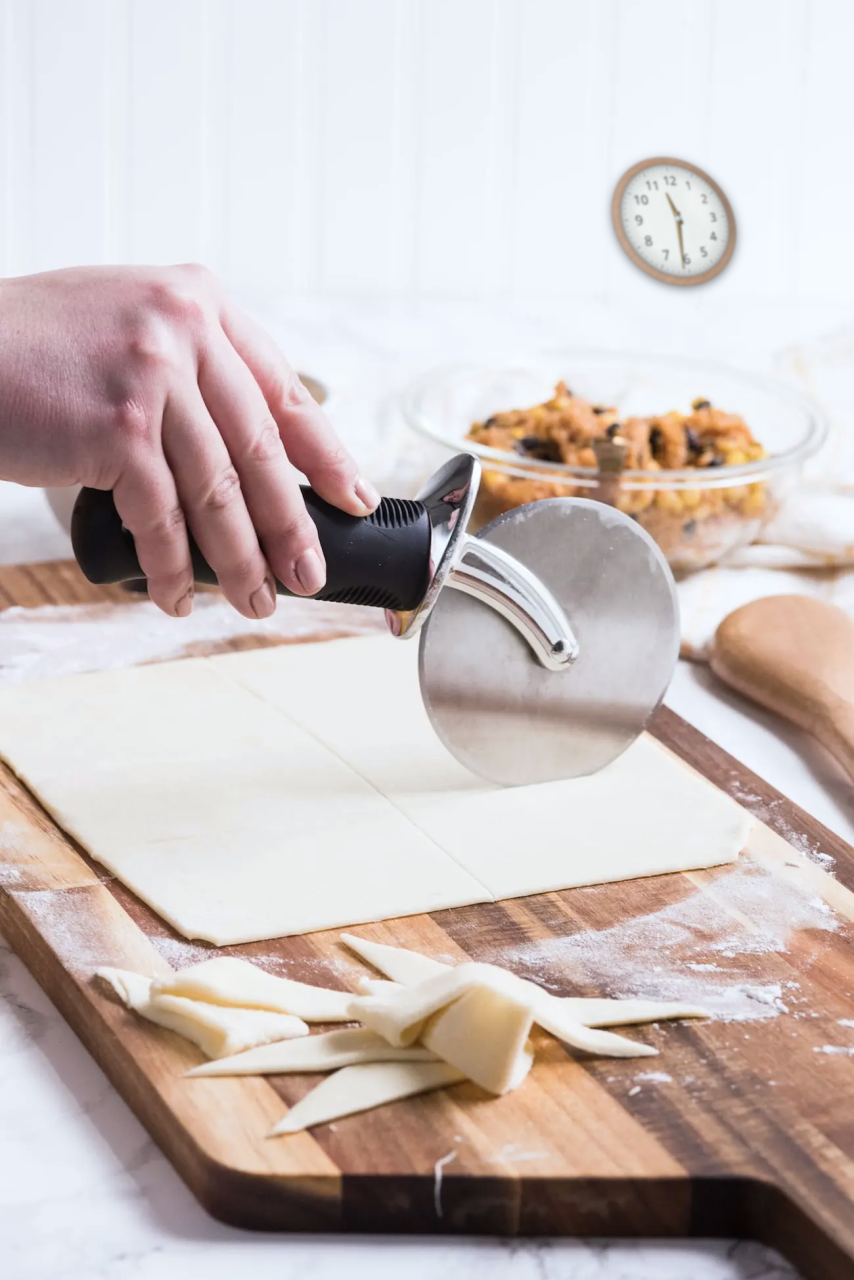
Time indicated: 11:31
